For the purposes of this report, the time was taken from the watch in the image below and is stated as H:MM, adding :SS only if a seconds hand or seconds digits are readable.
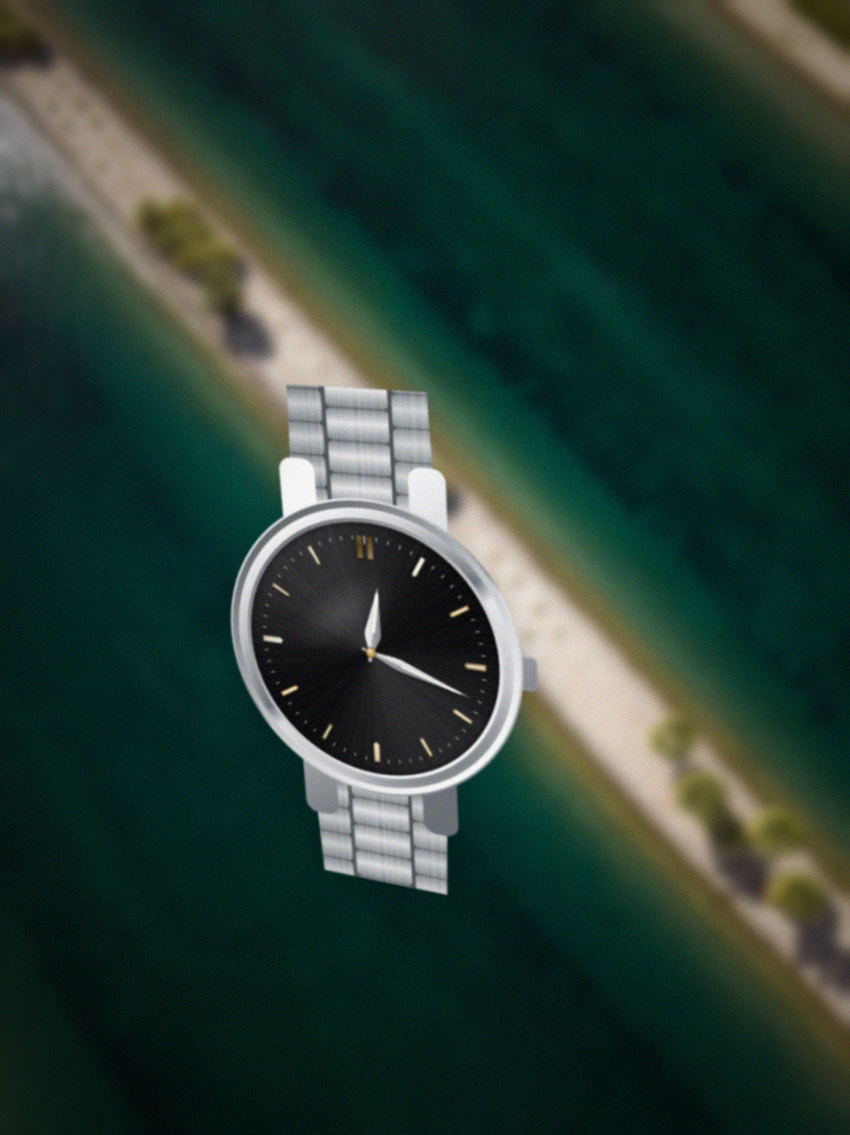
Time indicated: 12:18
